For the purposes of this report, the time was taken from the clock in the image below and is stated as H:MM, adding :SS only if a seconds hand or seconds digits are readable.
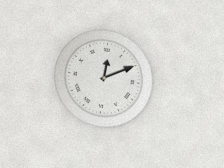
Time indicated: 12:10
